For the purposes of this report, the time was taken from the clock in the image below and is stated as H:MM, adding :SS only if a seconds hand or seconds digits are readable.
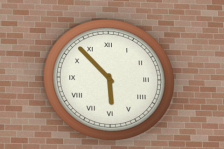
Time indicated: 5:53
